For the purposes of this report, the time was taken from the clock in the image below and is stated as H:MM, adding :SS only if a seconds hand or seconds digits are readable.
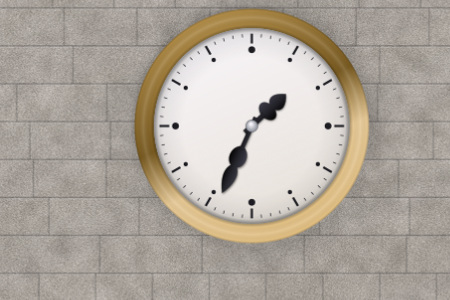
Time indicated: 1:34
